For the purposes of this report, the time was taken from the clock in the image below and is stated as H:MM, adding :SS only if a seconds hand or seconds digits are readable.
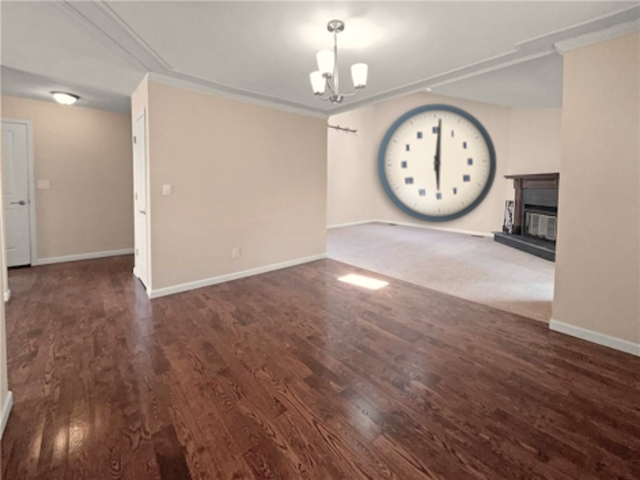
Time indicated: 6:01
